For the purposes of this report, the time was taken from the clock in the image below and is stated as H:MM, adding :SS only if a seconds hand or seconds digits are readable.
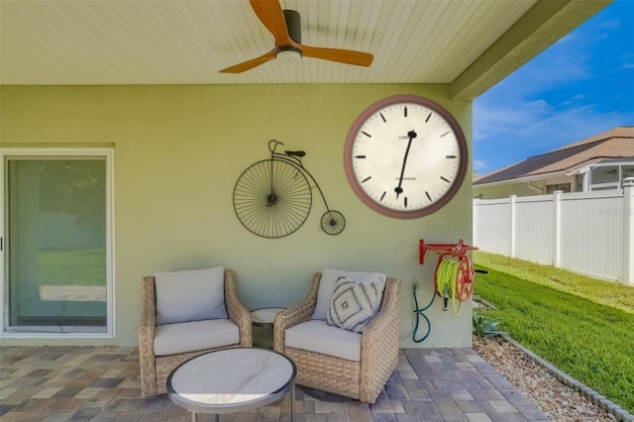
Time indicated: 12:32
